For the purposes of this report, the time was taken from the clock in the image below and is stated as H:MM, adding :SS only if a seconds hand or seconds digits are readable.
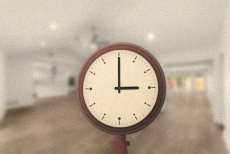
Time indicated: 3:00
